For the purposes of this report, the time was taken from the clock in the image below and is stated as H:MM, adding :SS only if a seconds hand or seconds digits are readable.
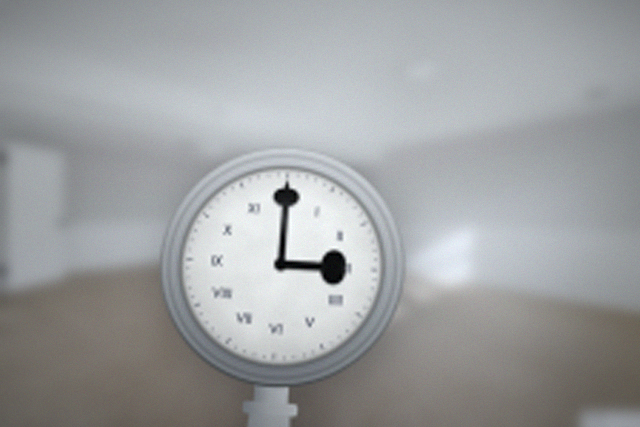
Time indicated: 3:00
